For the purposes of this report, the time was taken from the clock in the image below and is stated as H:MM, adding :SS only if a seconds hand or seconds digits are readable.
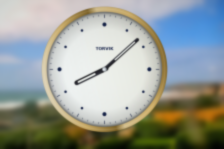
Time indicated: 8:08
